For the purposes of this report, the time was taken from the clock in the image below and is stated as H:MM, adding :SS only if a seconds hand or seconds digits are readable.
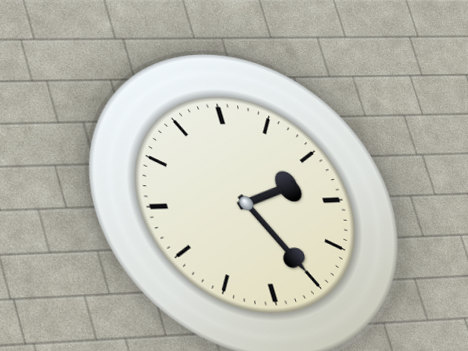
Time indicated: 2:25
